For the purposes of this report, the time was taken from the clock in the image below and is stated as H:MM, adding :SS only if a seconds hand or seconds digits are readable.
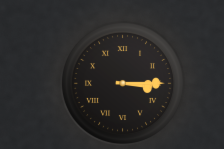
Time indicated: 3:15
